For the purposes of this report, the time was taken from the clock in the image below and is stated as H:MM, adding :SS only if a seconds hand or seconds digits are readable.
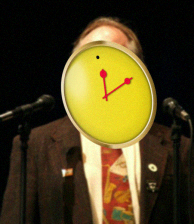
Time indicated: 12:11
